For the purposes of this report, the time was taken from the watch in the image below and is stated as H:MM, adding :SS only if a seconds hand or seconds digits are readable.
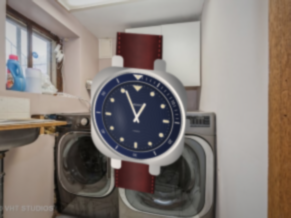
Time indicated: 12:56
